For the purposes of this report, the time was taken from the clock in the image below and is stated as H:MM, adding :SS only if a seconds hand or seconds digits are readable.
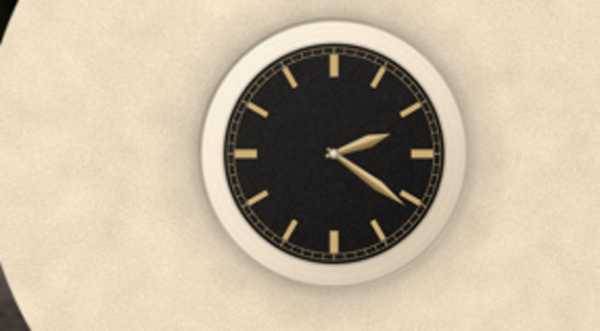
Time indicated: 2:21
